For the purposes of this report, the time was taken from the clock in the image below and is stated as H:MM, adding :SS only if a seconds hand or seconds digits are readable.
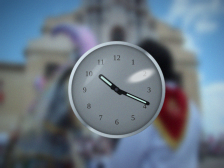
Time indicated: 10:19
